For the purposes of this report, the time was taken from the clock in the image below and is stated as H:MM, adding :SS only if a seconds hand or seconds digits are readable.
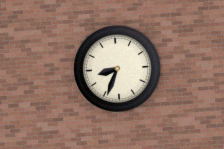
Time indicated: 8:34
